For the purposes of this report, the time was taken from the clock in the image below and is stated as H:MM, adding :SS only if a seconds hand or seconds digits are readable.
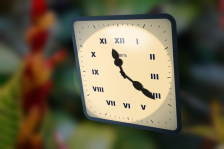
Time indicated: 11:21
